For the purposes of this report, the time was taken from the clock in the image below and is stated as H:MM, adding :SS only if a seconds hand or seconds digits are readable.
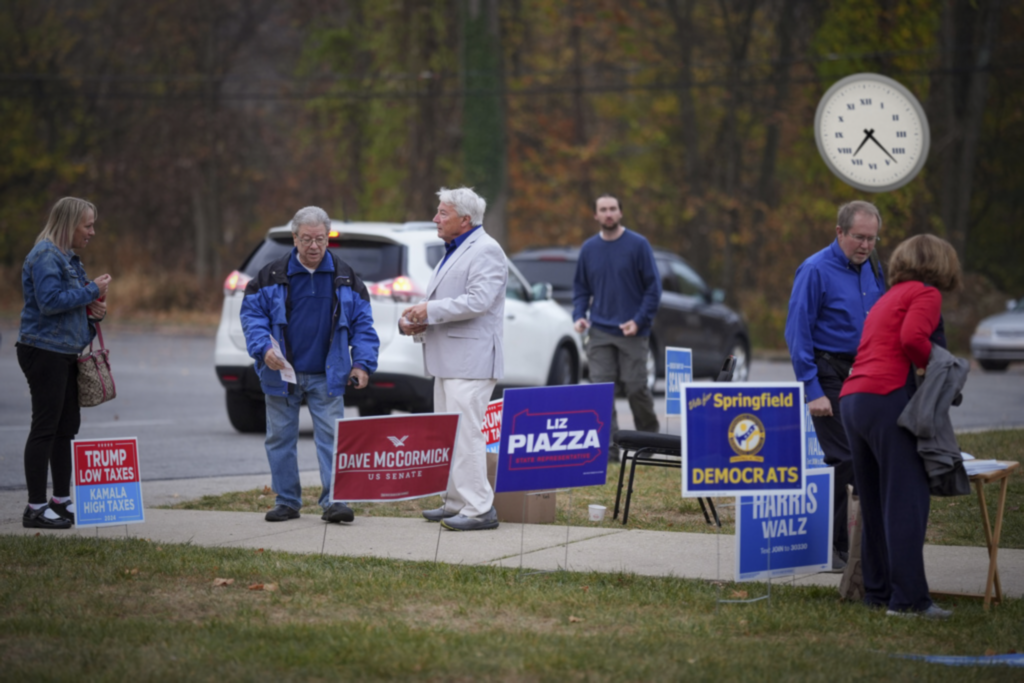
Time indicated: 7:23
